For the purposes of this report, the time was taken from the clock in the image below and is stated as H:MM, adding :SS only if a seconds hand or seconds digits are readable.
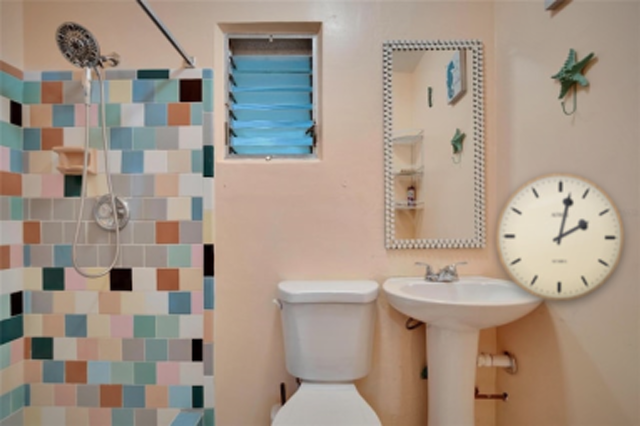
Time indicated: 2:02
